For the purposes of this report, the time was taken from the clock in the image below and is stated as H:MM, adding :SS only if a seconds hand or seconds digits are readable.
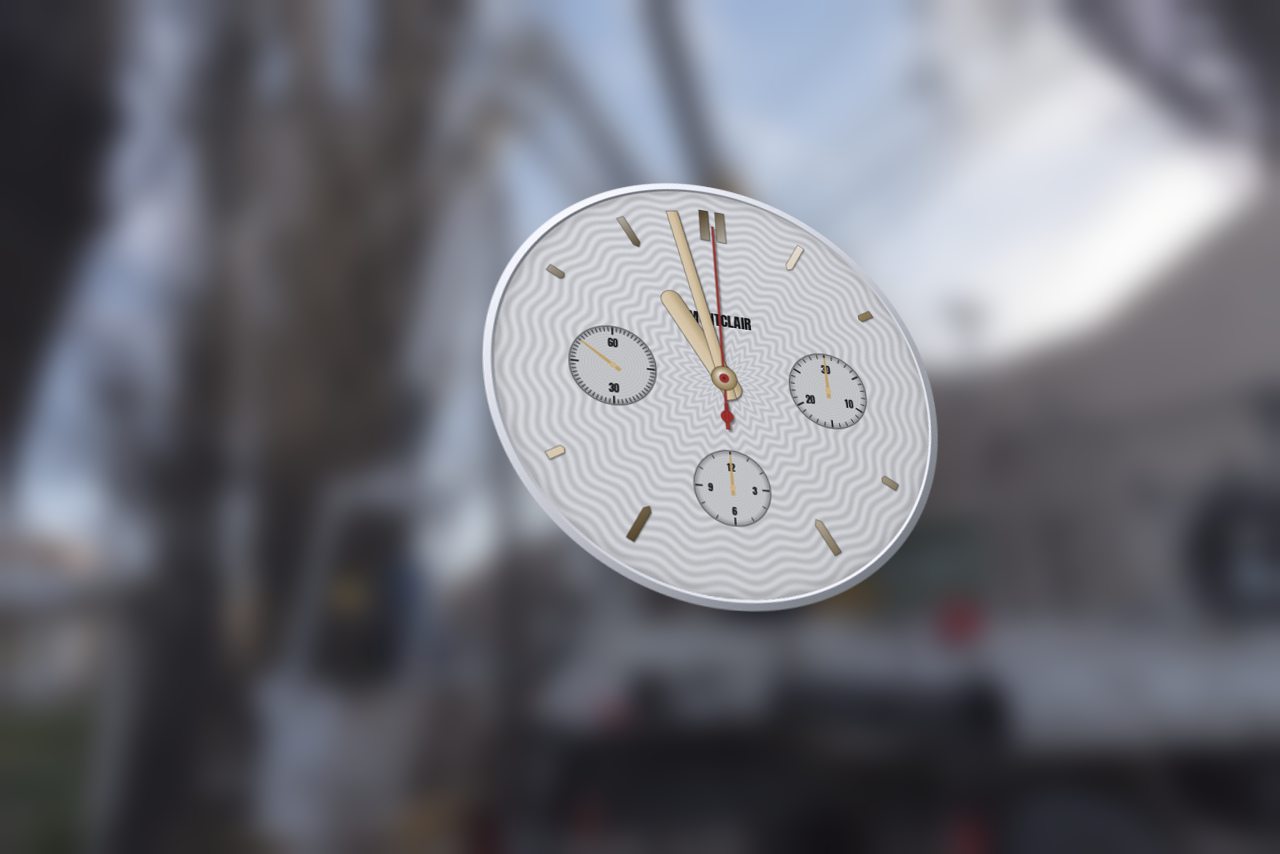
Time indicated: 10:57:51
